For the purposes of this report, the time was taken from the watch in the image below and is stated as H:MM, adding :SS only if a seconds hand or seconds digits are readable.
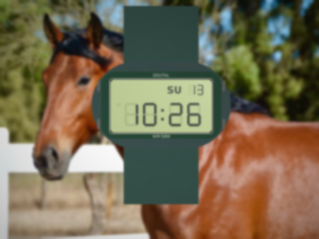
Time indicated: 10:26
